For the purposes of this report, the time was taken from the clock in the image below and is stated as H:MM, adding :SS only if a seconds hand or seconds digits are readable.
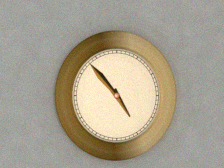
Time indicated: 4:53
